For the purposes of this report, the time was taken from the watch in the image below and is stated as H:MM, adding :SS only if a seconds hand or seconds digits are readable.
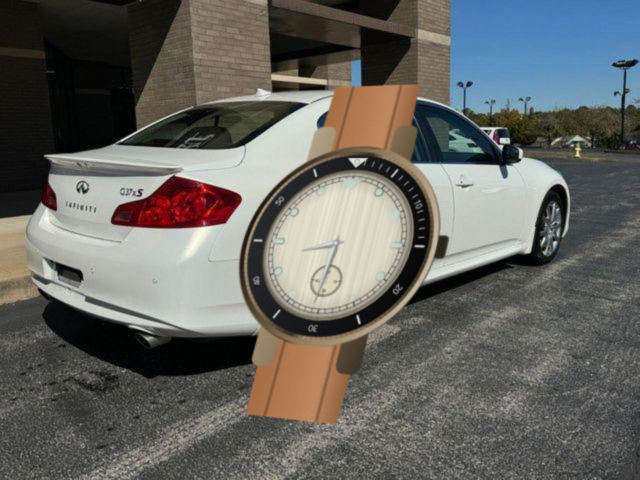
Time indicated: 8:31
